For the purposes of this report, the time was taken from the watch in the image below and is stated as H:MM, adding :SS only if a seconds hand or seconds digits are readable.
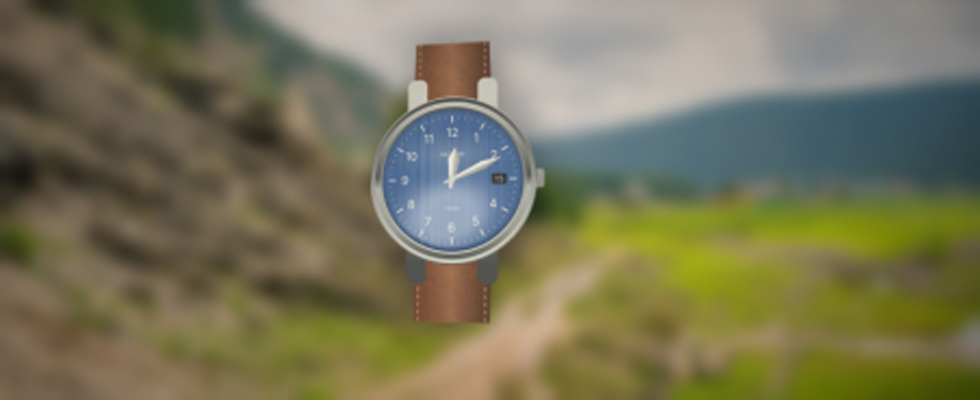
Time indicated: 12:11
